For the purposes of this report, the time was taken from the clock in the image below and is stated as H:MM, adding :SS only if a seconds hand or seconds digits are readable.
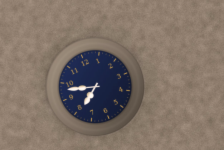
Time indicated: 7:48
